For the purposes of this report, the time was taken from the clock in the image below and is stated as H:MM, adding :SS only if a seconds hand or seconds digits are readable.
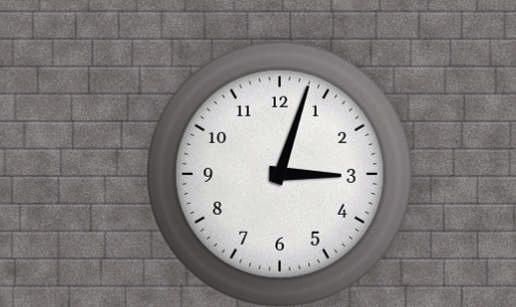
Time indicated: 3:03
